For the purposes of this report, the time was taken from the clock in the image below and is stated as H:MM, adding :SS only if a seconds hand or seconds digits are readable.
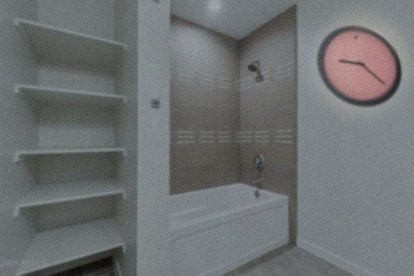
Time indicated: 9:23
